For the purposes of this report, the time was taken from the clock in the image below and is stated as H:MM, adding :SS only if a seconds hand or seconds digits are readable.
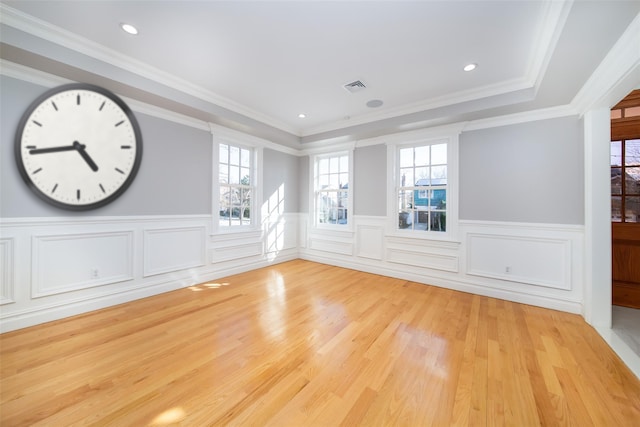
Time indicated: 4:44
